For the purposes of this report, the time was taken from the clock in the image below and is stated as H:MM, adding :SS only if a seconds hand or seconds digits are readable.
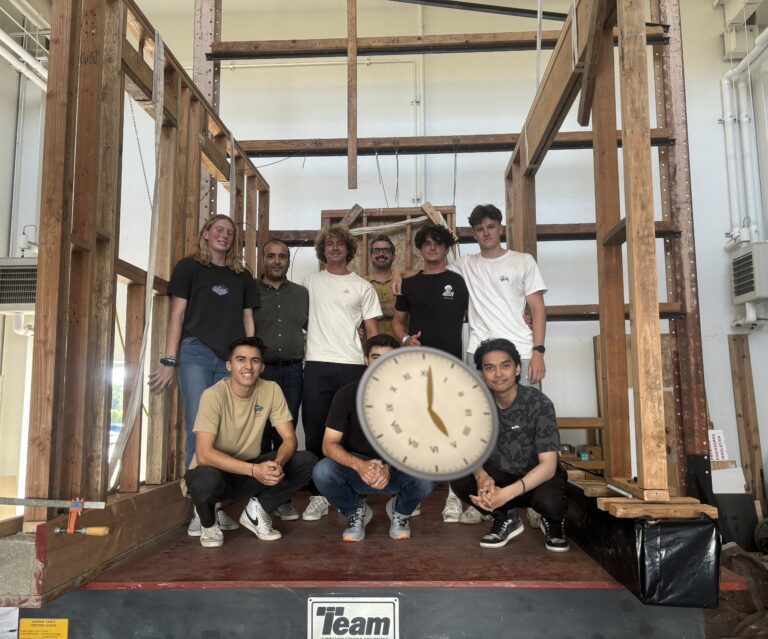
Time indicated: 5:01
